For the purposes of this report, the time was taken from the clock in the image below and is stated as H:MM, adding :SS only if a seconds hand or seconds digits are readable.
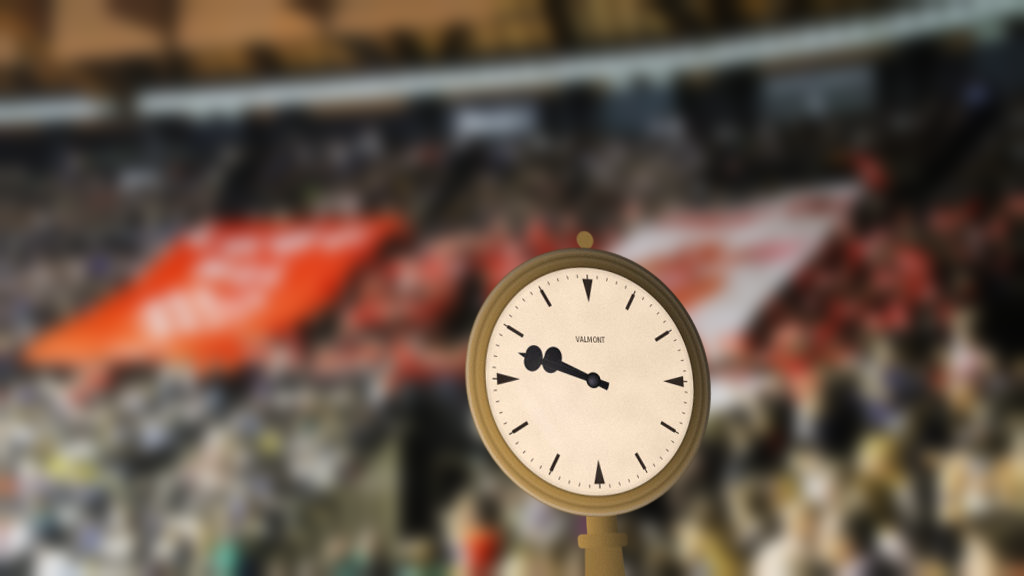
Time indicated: 9:48
